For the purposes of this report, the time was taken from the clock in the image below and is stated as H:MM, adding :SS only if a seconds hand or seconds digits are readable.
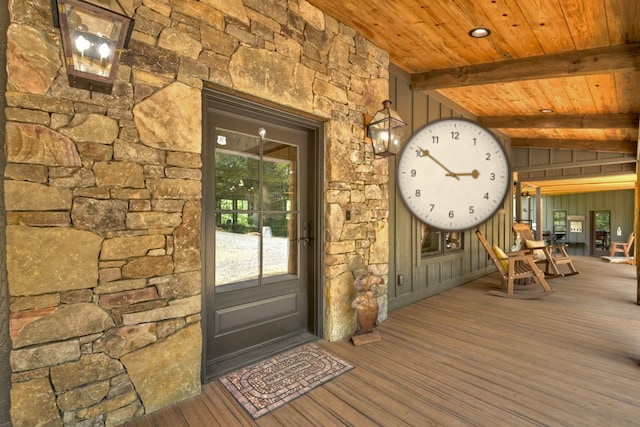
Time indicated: 2:51
